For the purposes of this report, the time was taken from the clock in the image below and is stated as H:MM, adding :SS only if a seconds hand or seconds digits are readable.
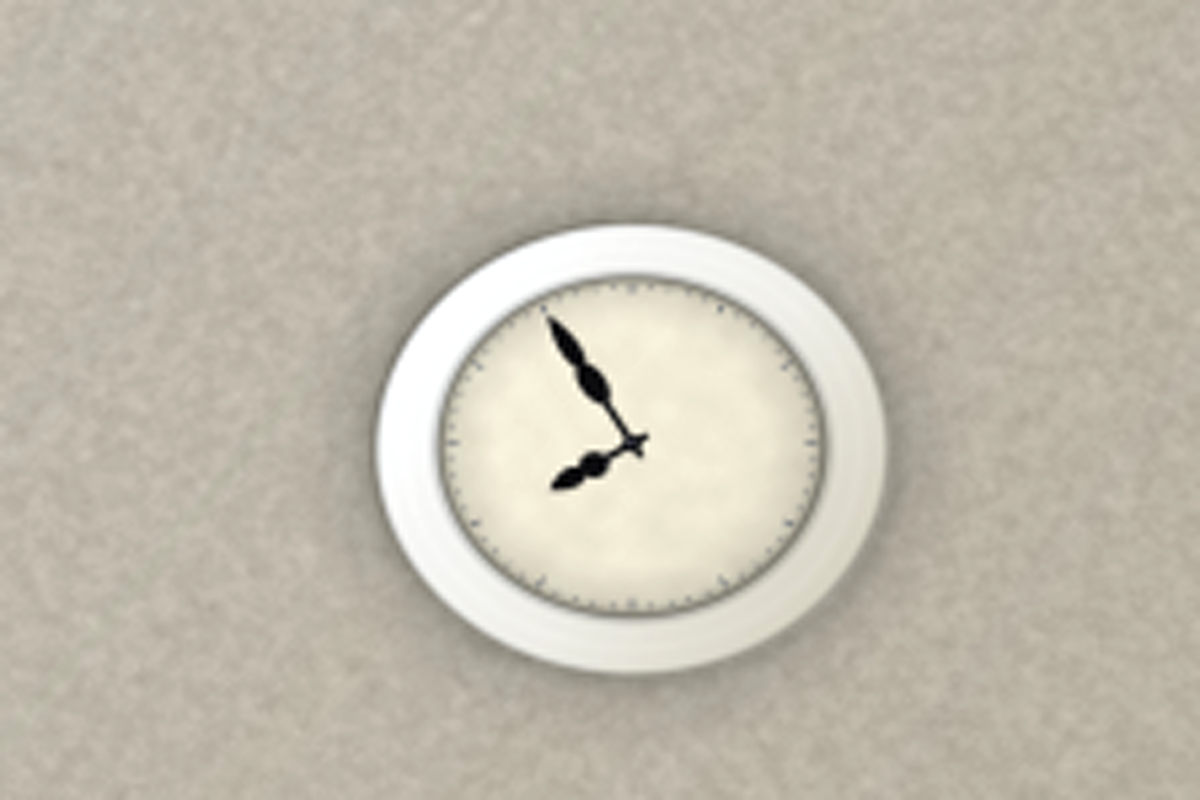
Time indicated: 7:55
